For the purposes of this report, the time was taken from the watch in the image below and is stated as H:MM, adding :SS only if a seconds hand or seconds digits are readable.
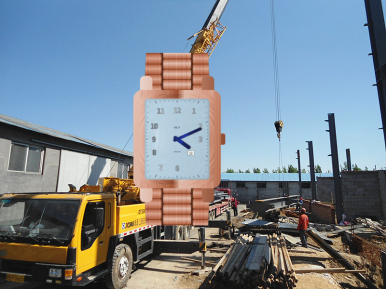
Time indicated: 4:11
